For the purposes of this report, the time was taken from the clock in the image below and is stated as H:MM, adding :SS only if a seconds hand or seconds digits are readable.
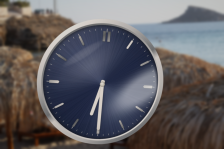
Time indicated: 6:30
